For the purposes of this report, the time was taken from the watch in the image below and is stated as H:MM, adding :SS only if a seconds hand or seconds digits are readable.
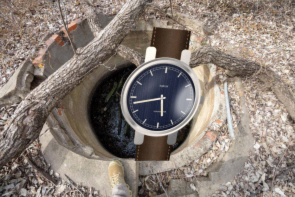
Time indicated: 5:43
